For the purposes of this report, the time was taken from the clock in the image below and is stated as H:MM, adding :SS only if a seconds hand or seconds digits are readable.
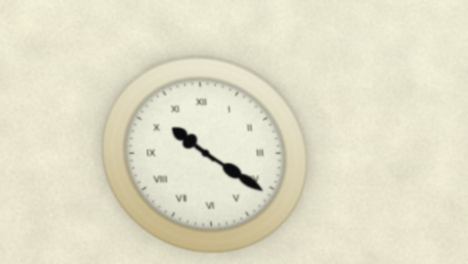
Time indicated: 10:21
